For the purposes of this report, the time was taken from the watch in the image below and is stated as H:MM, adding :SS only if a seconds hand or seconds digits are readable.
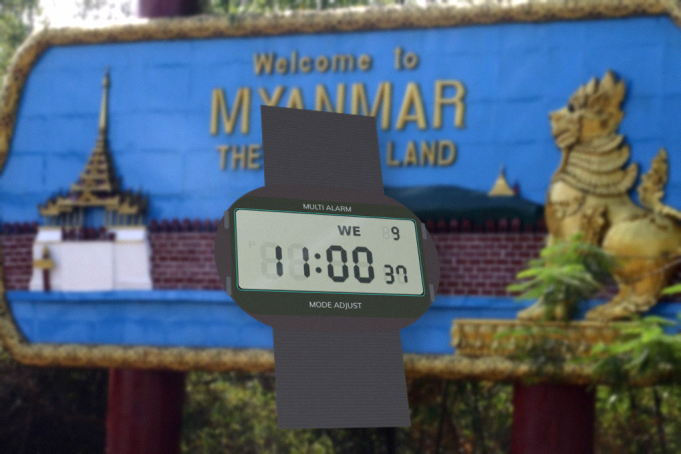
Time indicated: 11:00:37
